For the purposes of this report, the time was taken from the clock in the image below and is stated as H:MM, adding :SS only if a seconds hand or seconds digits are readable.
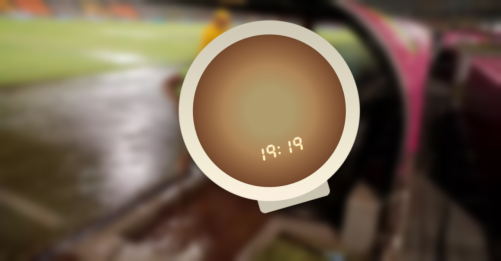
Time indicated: 19:19
